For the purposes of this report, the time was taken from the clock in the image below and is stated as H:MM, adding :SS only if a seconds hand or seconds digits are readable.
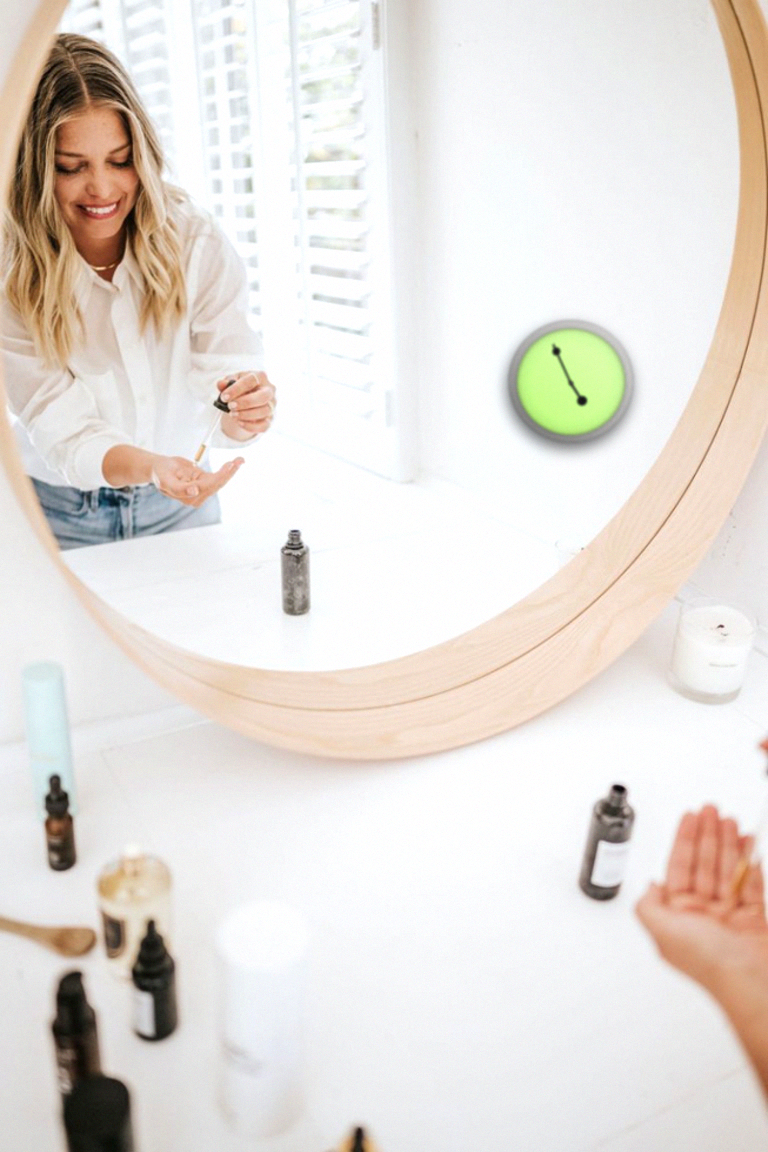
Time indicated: 4:56
